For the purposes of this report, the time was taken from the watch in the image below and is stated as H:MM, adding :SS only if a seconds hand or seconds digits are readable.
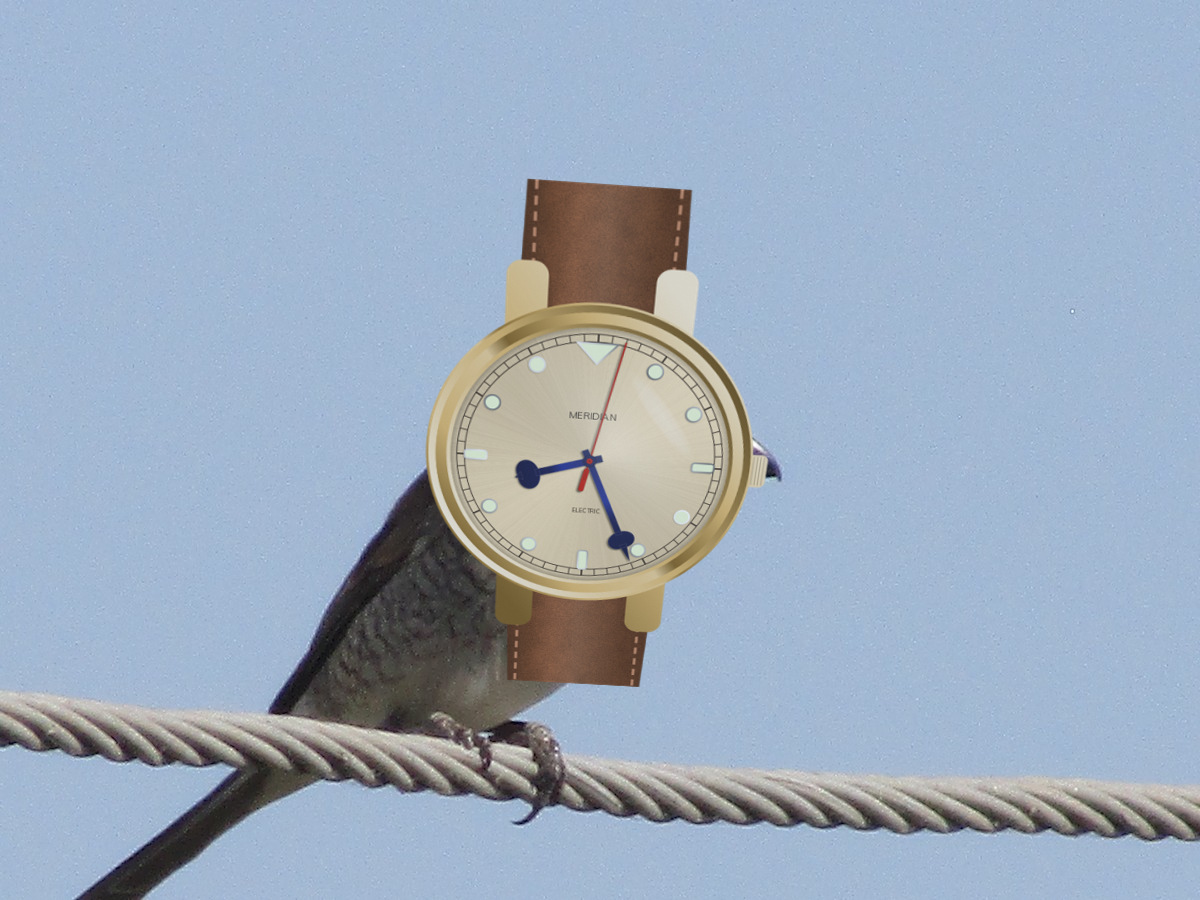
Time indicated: 8:26:02
